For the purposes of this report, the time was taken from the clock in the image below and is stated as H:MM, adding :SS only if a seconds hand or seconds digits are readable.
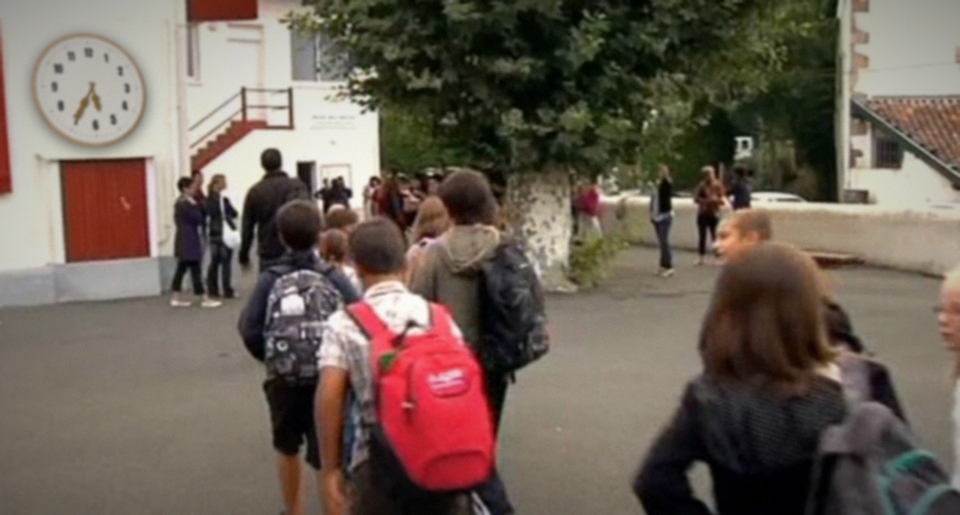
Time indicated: 5:35
